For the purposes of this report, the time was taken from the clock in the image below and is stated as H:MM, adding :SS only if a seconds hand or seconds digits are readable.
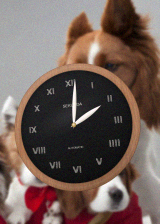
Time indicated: 2:01
